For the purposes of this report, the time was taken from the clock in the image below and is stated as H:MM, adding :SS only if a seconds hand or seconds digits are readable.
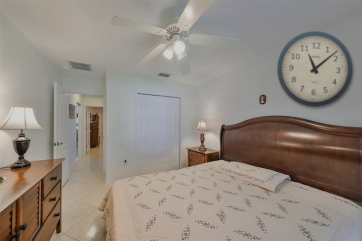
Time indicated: 11:08
